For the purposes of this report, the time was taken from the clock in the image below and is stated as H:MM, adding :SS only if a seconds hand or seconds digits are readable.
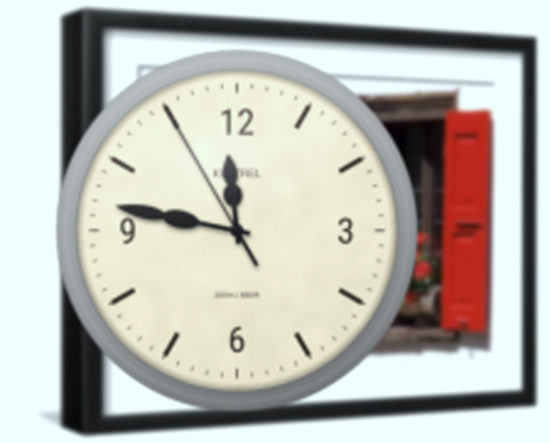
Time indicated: 11:46:55
